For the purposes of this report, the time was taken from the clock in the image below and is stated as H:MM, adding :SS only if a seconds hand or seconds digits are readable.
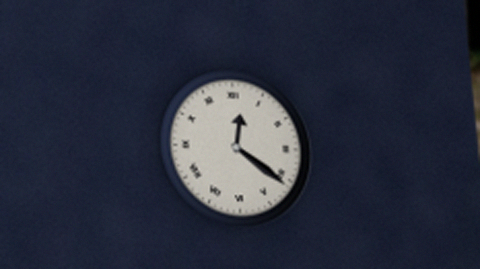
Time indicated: 12:21
